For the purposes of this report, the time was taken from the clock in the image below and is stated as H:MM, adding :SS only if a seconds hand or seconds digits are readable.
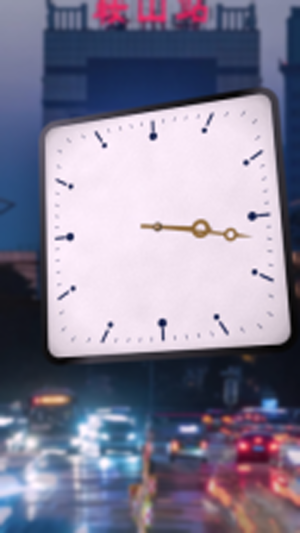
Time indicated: 3:17
